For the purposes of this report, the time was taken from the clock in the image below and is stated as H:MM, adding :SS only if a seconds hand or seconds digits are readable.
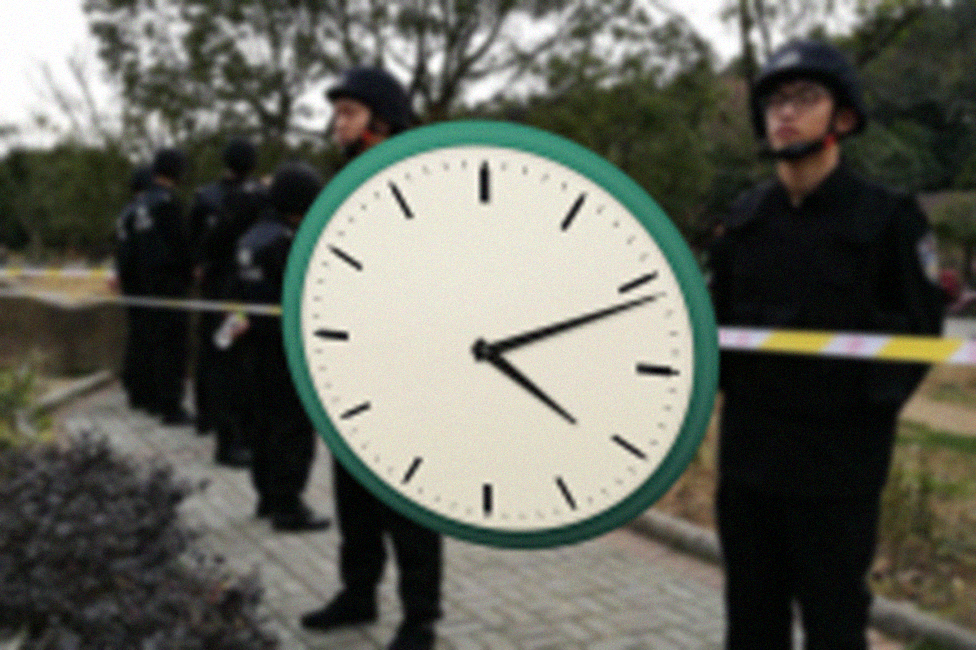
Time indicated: 4:11
